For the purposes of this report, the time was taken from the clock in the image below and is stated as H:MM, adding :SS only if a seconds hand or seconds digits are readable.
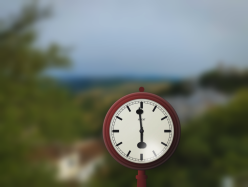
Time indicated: 5:59
